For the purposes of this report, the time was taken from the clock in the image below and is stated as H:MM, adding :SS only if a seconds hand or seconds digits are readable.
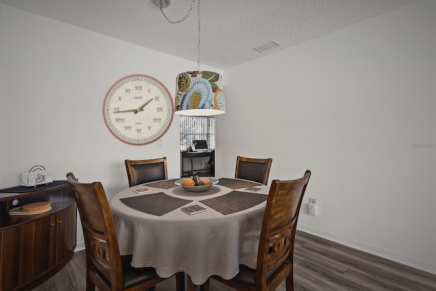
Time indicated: 1:44
